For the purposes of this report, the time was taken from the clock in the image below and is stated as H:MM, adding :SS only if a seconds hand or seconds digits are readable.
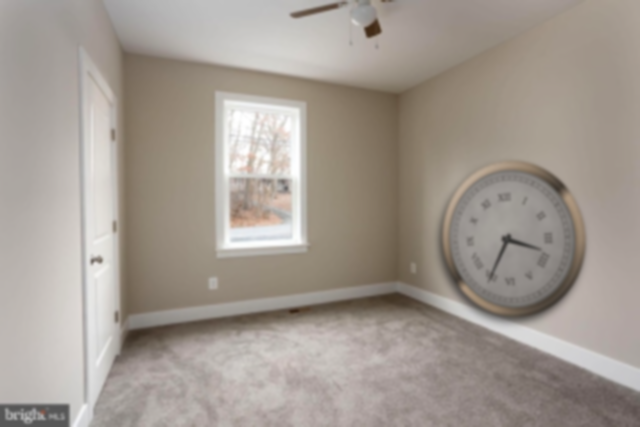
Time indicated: 3:35
